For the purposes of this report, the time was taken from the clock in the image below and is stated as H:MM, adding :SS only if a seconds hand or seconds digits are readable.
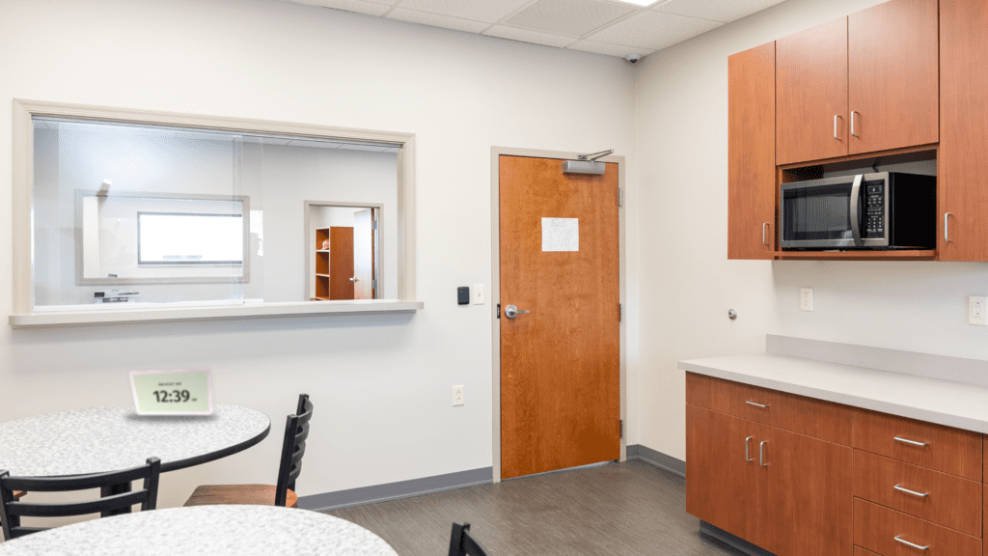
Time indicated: 12:39
